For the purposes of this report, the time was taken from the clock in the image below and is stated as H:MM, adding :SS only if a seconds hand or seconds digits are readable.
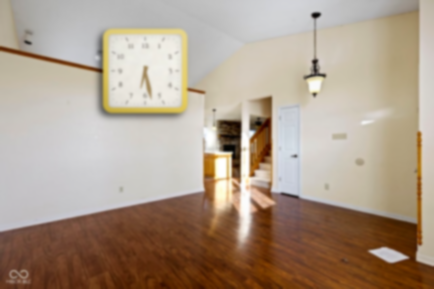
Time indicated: 6:28
